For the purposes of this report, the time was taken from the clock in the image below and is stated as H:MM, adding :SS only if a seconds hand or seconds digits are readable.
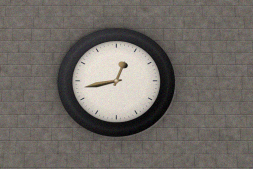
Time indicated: 12:43
